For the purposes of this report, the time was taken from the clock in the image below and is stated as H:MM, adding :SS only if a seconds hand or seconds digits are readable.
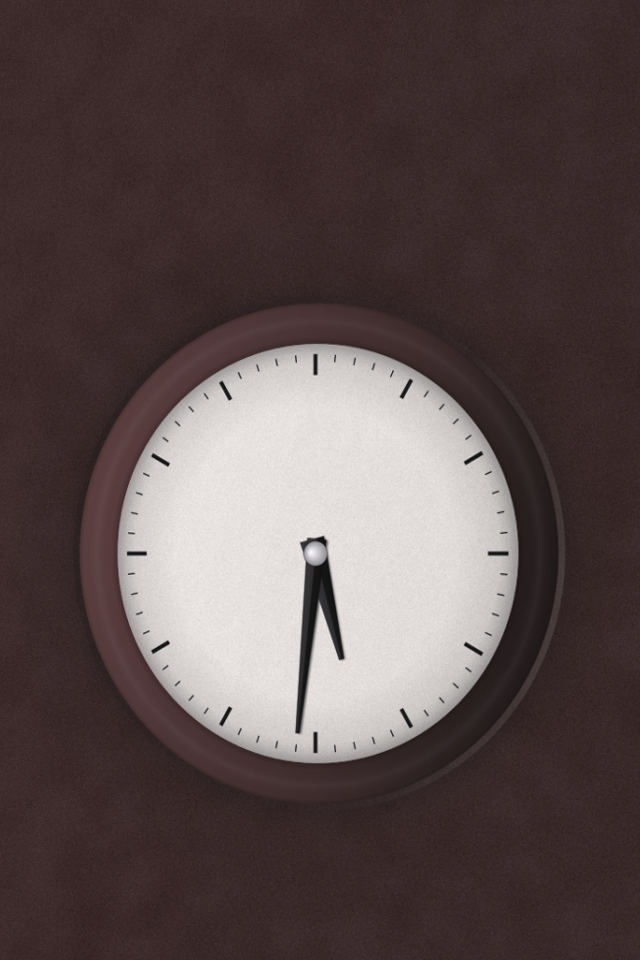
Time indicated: 5:31
